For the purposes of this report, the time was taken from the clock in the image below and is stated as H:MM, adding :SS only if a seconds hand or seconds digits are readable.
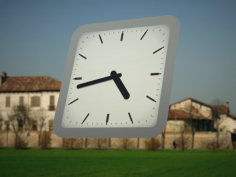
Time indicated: 4:43
